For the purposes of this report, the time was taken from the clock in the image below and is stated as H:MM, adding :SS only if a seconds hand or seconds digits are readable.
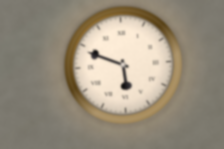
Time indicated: 5:49
